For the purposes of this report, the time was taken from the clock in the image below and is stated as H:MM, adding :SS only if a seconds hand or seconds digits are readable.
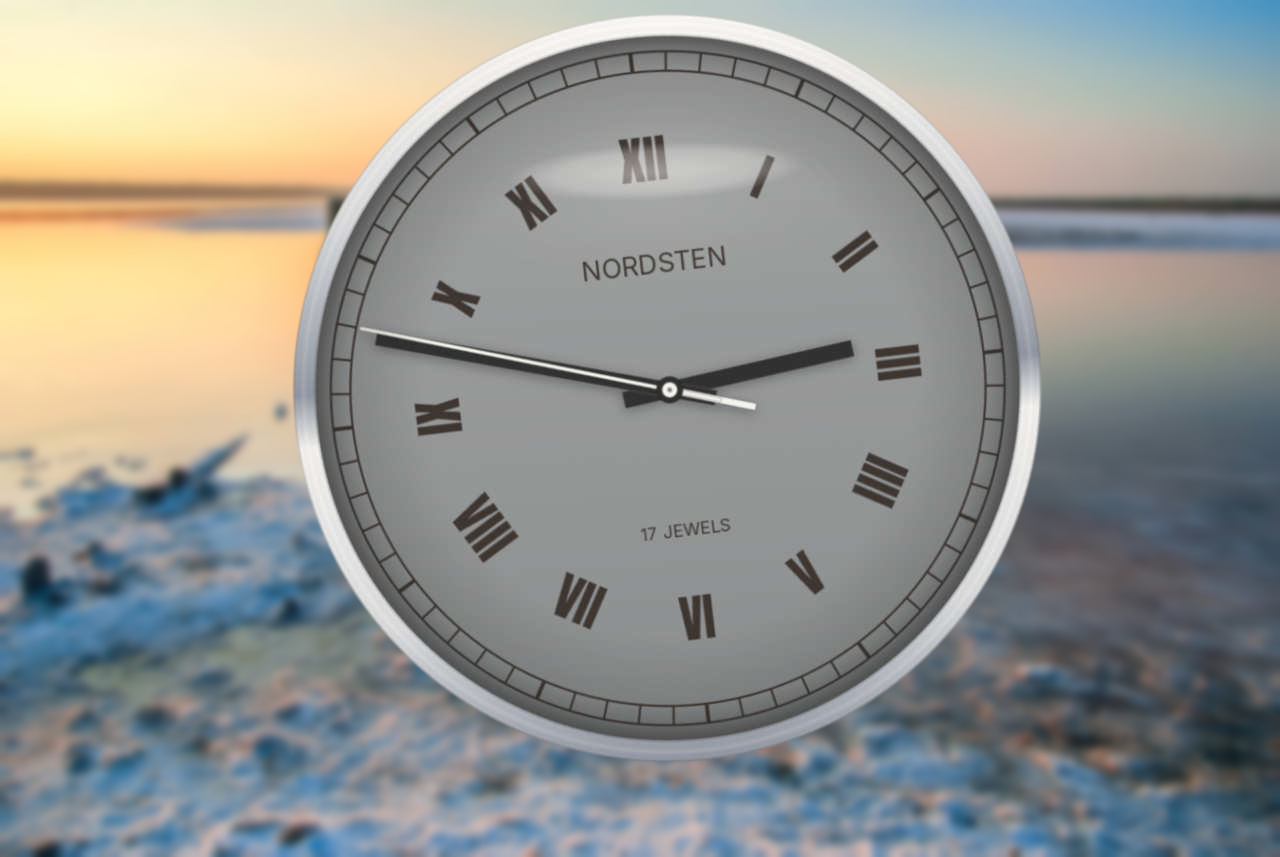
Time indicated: 2:47:48
